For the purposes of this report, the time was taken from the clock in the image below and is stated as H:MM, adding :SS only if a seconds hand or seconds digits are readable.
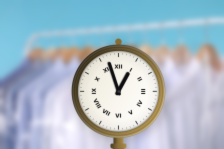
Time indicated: 12:57
